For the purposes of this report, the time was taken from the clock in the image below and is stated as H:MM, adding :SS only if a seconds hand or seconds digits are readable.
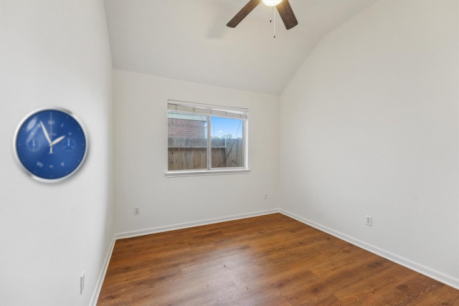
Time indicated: 1:56
